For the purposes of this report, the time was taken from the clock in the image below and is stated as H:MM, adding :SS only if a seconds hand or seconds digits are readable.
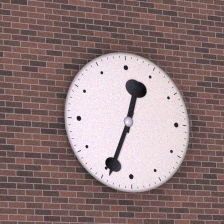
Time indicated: 12:34
